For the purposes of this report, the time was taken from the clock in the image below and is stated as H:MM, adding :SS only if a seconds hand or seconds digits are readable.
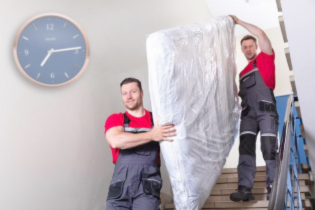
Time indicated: 7:14
